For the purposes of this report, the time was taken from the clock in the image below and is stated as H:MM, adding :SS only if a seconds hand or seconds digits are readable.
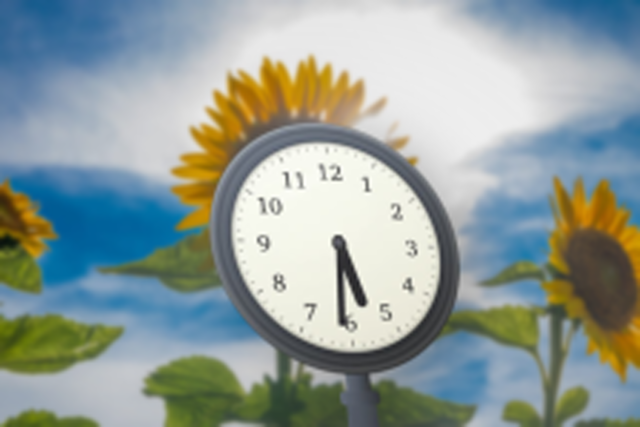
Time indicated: 5:31
